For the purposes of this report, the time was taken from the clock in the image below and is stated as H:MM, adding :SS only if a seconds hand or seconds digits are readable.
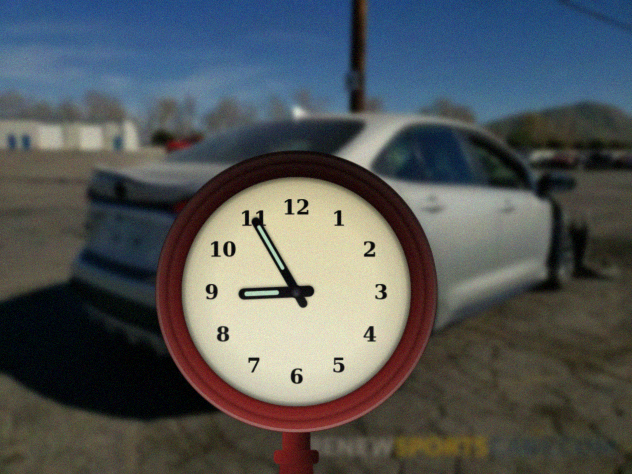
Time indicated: 8:55
